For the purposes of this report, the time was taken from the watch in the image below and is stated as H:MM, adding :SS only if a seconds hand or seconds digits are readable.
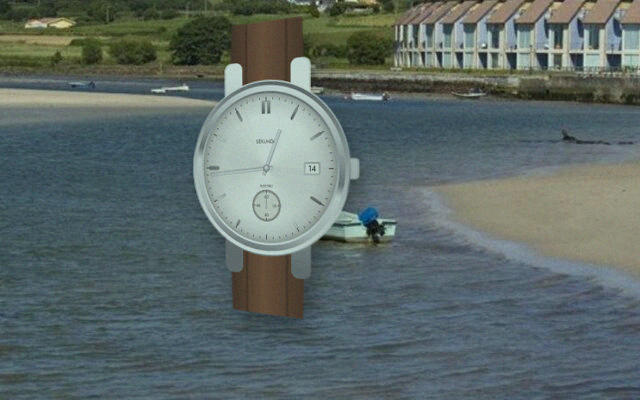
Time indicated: 12:44
